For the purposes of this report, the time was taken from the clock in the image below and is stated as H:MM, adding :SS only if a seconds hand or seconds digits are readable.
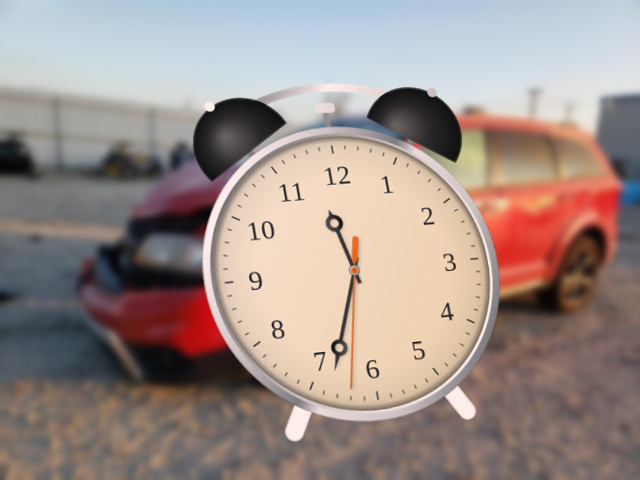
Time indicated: 11:33:32
